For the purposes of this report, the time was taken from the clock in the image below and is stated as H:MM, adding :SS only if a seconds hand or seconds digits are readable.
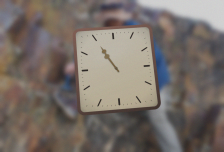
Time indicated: 10:55
